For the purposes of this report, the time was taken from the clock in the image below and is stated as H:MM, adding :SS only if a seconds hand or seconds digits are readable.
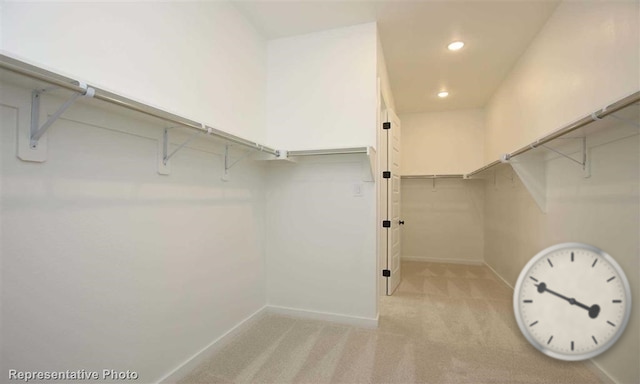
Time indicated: 3:49
